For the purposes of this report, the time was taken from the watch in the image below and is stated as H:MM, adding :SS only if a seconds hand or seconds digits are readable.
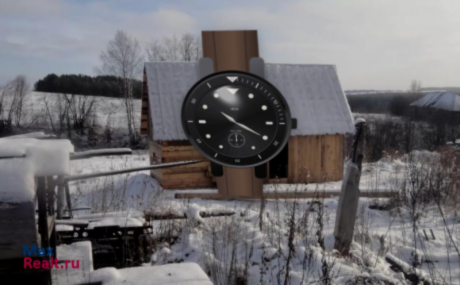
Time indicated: 10:20
